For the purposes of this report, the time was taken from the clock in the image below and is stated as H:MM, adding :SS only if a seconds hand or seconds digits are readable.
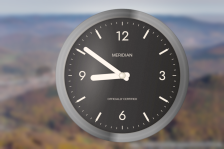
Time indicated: 8:51
